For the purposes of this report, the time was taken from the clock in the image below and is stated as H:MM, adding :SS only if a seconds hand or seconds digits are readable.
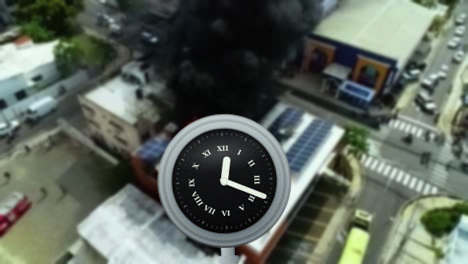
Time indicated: 12:19
